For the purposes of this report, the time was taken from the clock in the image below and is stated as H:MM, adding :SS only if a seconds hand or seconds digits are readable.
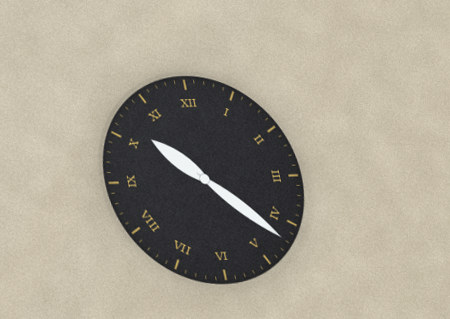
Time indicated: 10:22
